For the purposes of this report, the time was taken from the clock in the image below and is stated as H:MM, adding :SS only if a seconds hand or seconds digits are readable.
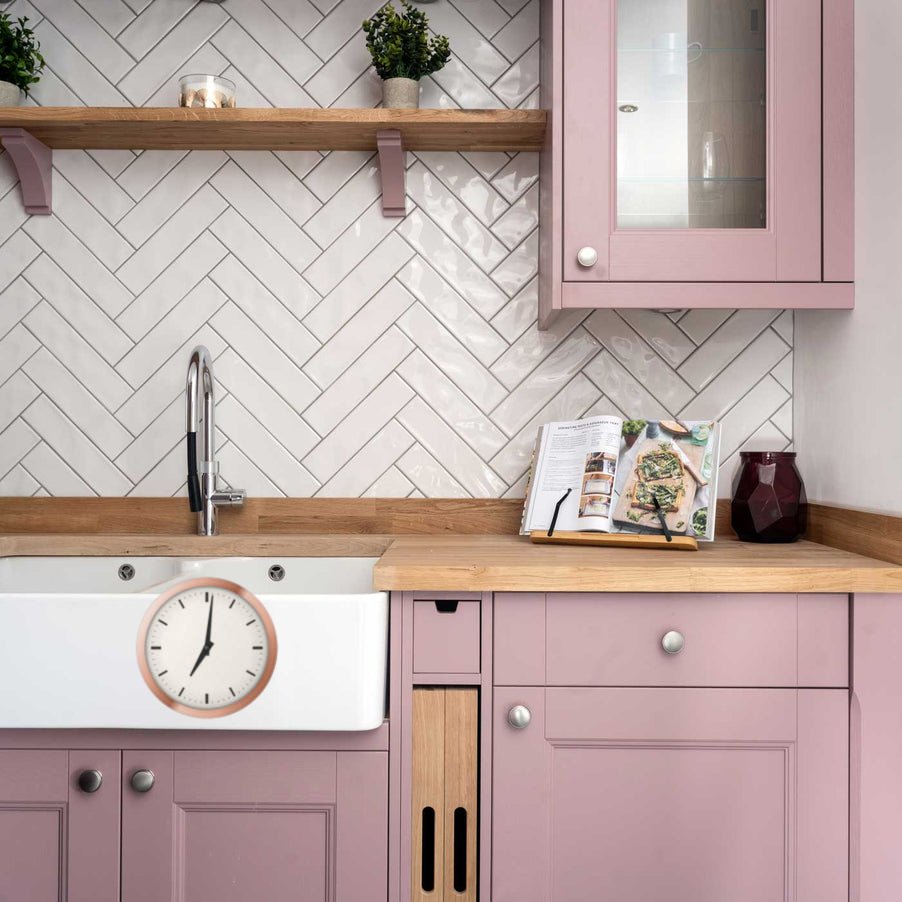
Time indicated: 7:01
